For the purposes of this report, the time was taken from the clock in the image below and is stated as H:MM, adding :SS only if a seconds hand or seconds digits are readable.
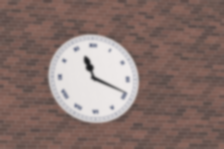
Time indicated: 11:19
